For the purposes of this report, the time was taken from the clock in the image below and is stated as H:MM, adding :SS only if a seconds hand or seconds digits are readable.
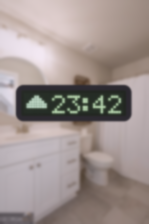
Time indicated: 23:42
